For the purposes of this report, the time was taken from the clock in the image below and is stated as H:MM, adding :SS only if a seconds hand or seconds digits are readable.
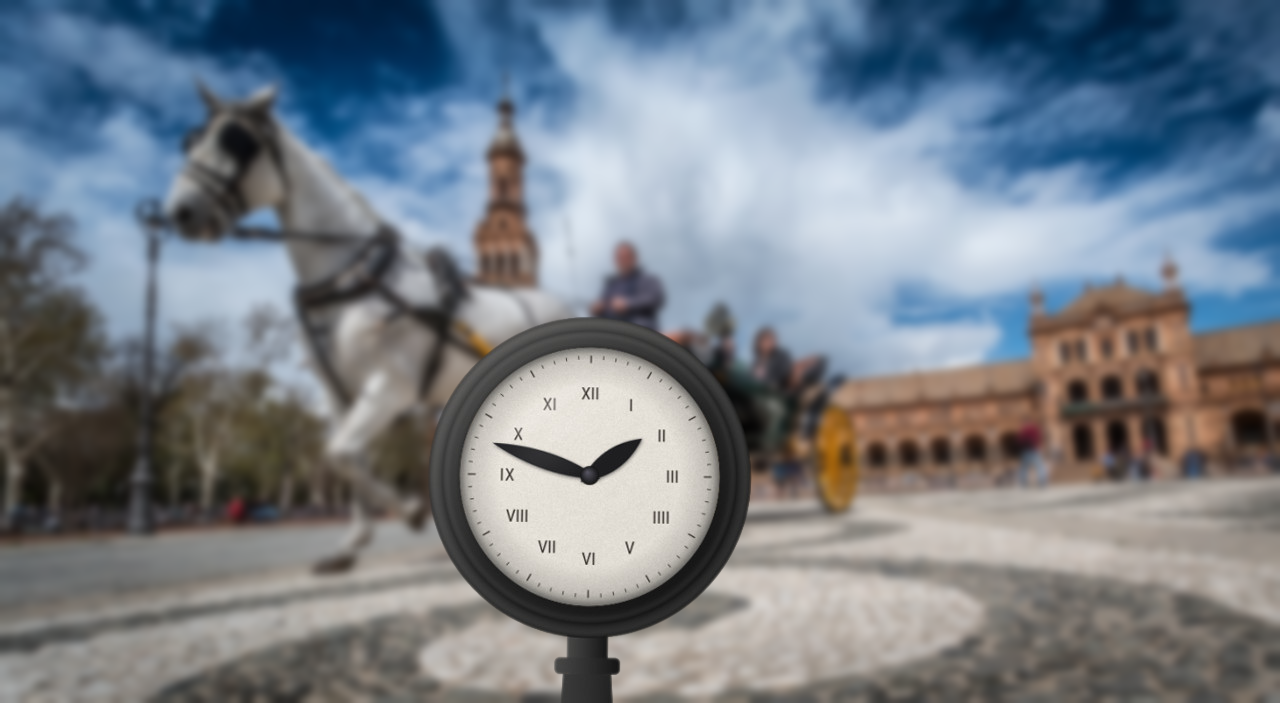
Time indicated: 1:48
